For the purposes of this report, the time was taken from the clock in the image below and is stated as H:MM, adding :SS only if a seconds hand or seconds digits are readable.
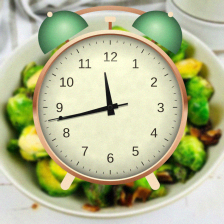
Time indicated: 11:42:43
